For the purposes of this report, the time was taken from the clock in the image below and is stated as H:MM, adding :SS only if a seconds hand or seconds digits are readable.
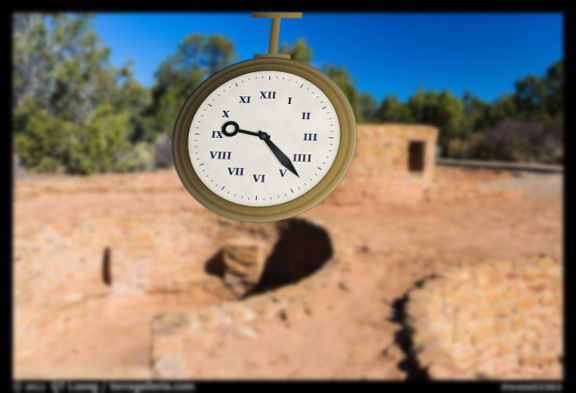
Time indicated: 9:23
